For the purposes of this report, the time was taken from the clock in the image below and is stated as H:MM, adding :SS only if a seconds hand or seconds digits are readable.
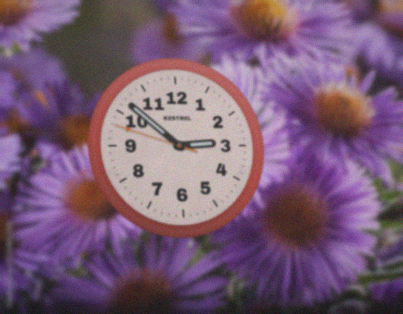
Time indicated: 2:51:48
